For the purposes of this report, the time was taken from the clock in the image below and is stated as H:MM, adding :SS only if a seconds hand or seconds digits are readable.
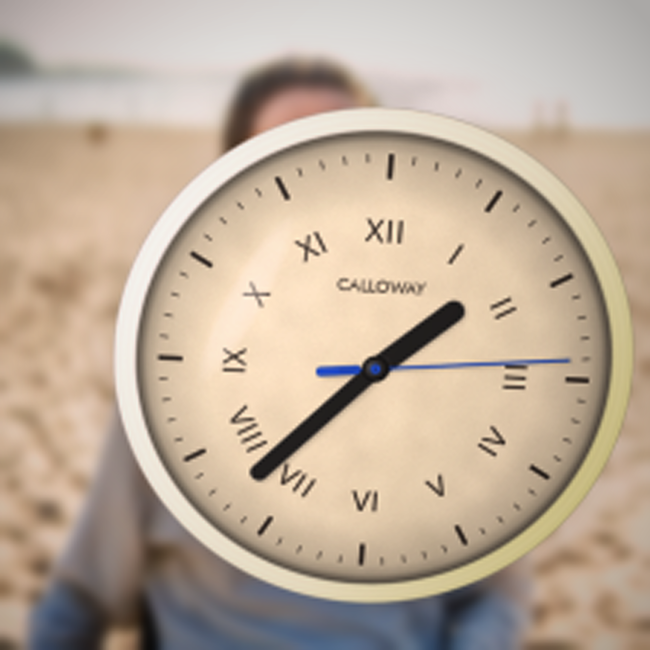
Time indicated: 1:37:14
